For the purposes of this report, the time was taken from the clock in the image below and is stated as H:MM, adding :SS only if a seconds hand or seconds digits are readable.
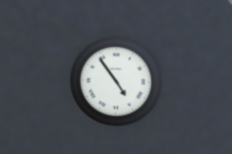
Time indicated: 4:54
